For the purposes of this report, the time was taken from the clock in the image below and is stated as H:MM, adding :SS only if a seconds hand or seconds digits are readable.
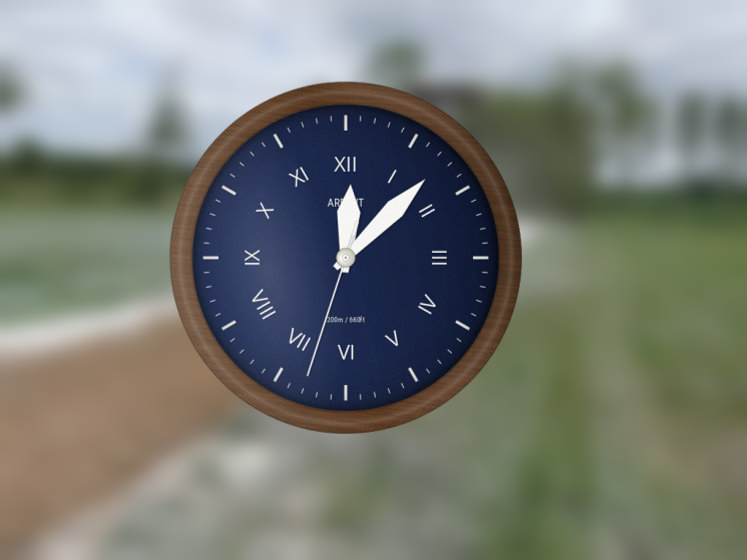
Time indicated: 12:07:33
